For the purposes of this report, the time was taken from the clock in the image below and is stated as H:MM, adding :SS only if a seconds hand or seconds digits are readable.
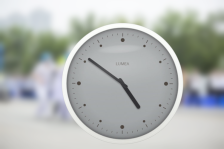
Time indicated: 4:51
